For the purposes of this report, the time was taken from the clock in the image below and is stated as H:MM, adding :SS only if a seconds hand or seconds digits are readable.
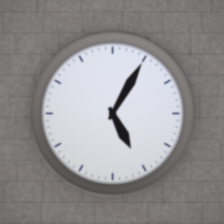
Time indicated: 5:05
